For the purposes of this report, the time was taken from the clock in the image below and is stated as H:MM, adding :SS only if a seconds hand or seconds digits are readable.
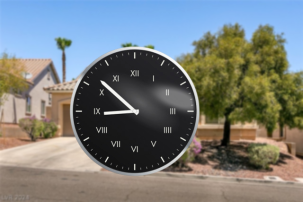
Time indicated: 8:52
